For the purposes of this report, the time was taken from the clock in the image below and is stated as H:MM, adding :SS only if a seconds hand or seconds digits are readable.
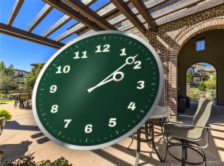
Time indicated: 2:08
